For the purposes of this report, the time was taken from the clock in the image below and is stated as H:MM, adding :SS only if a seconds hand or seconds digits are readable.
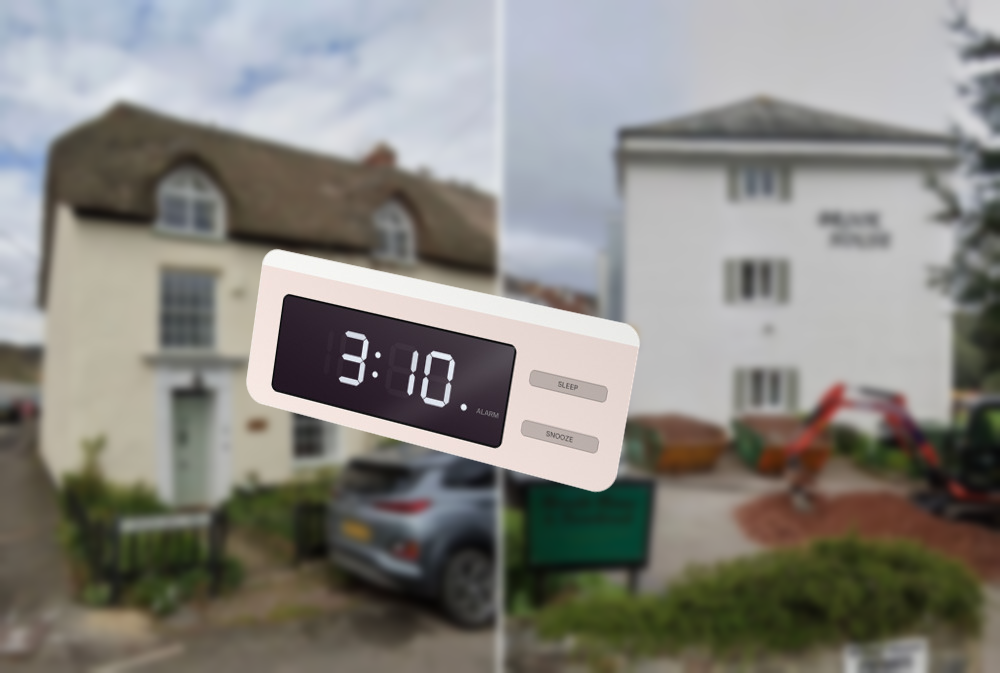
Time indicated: 3:10
